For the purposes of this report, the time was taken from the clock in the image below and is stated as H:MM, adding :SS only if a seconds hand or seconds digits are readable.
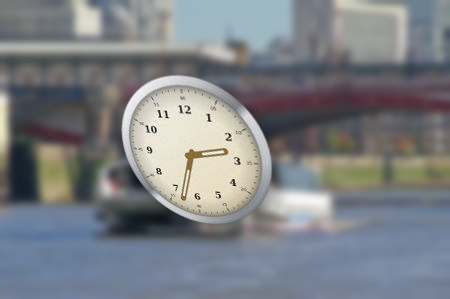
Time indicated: 2:33
